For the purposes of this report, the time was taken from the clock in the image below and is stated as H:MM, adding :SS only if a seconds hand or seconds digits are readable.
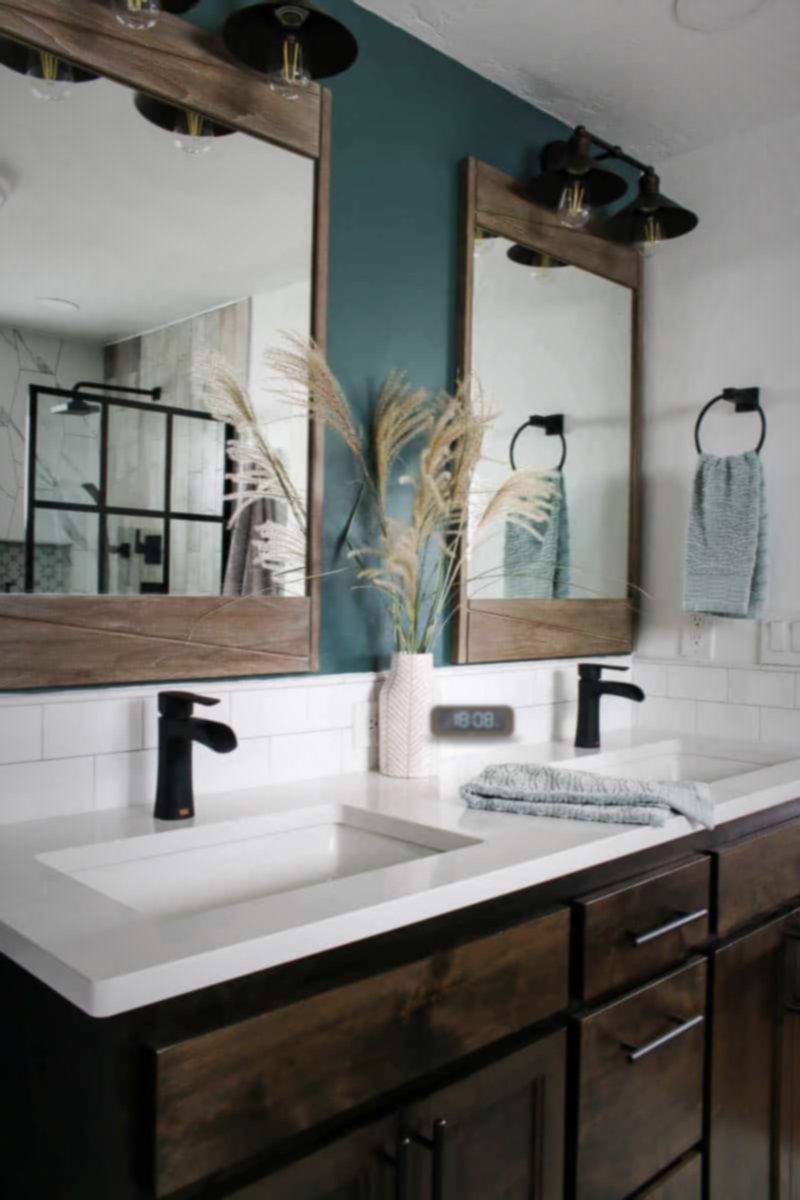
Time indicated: 18:08
